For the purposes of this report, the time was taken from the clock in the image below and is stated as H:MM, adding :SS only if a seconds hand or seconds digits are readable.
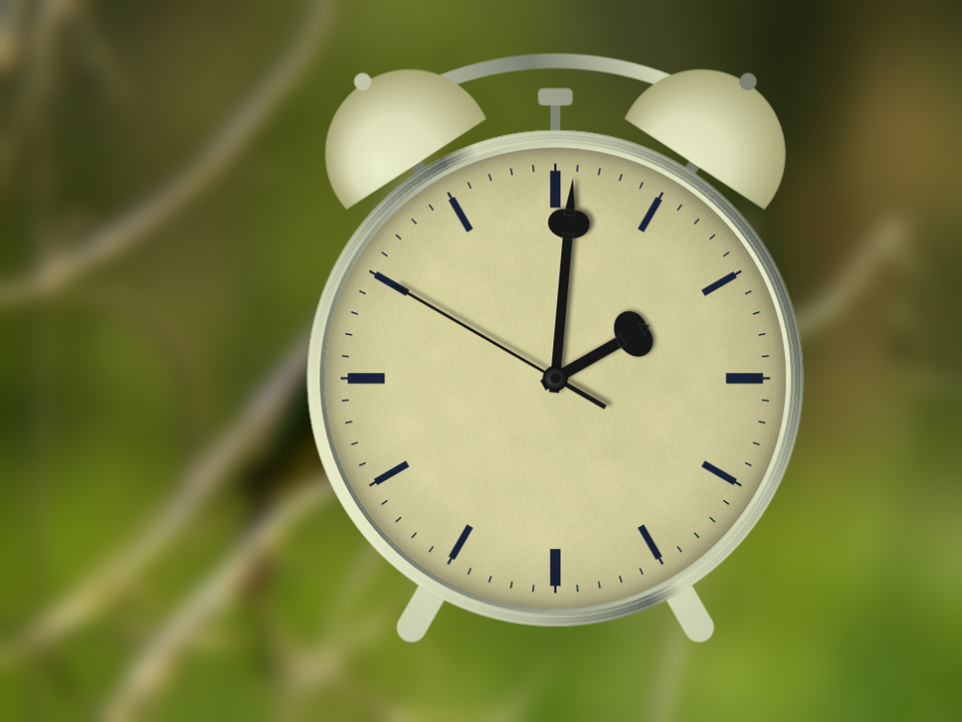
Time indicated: 2:00:50
